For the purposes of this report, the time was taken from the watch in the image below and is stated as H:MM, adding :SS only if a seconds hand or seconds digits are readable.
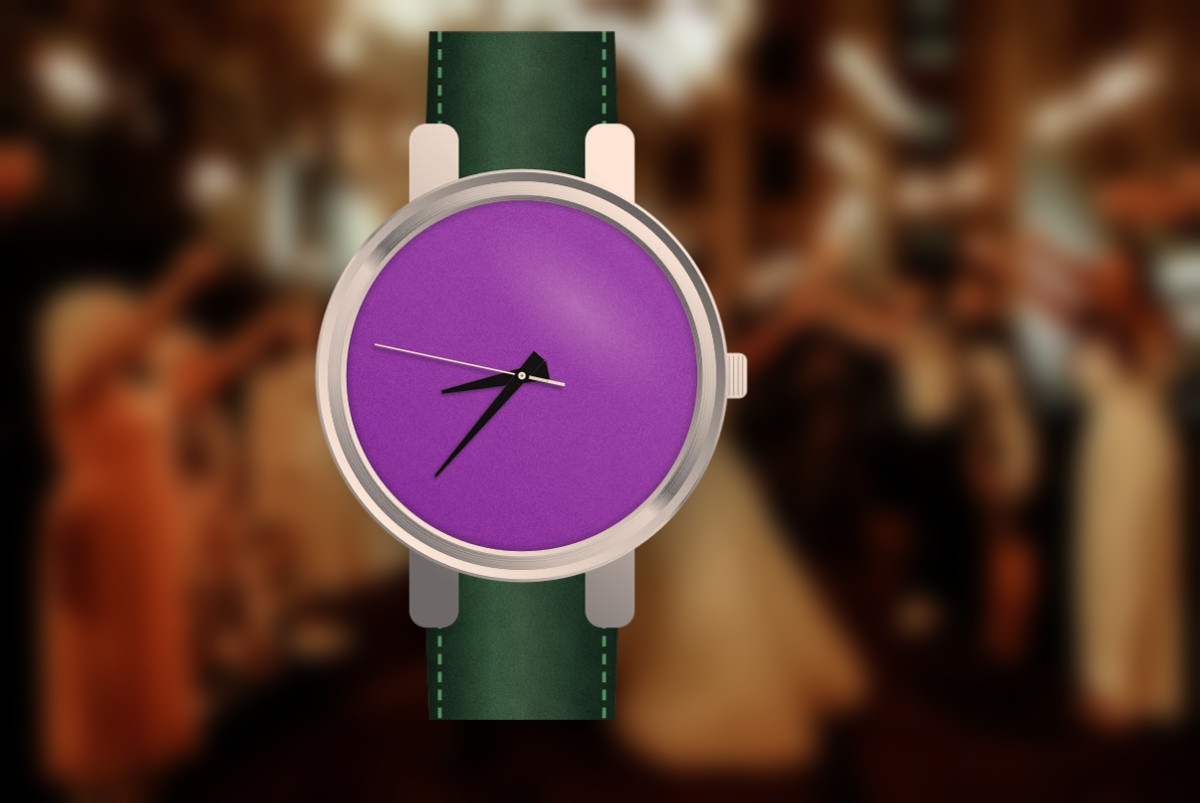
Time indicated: 8:36:47
